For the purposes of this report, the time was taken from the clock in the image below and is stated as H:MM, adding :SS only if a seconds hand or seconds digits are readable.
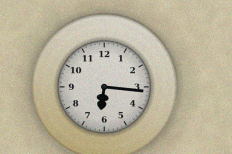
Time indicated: 6:16
